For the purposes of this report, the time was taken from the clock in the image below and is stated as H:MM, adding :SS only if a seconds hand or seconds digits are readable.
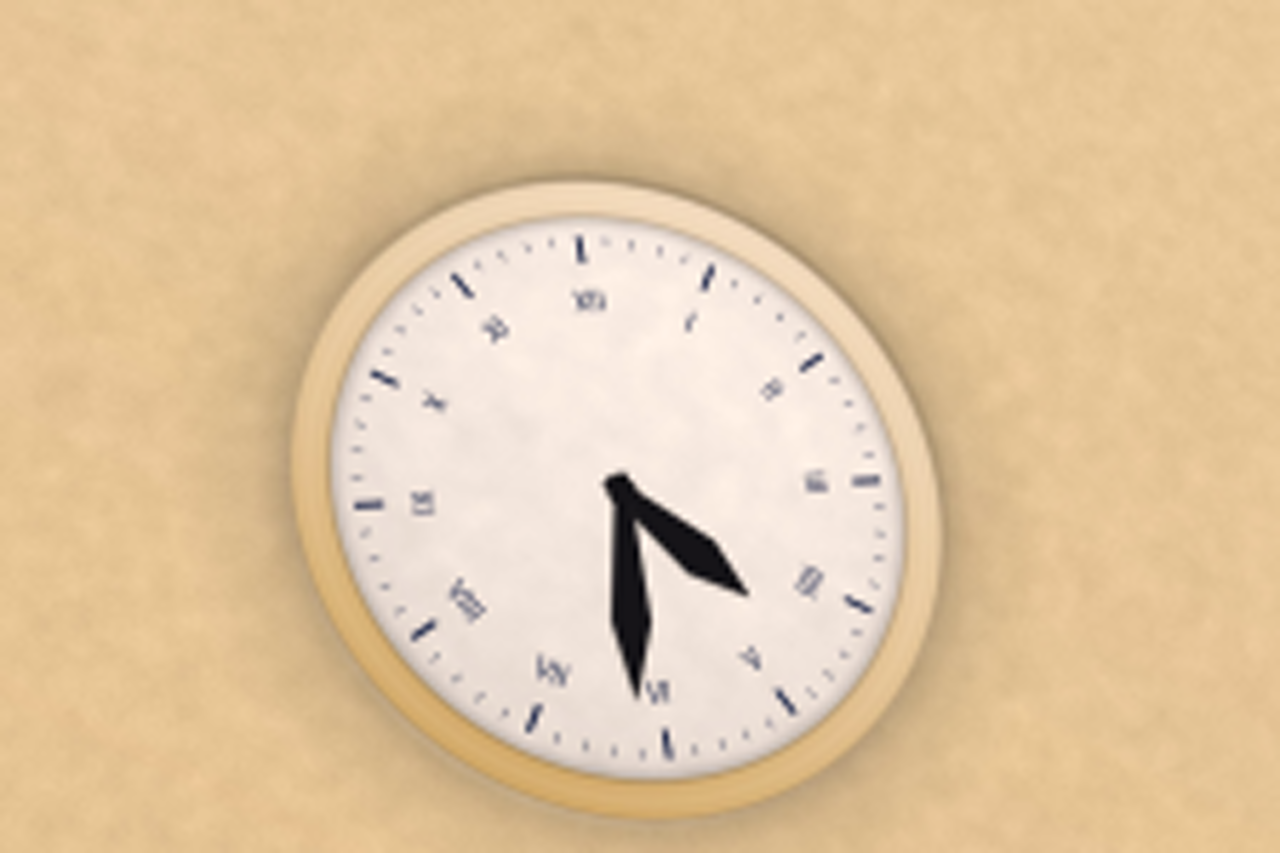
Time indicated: 4:31
